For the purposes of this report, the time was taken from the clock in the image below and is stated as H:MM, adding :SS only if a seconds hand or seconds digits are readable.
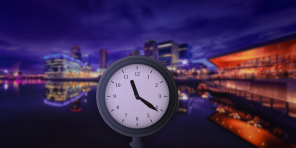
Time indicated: 11:21
